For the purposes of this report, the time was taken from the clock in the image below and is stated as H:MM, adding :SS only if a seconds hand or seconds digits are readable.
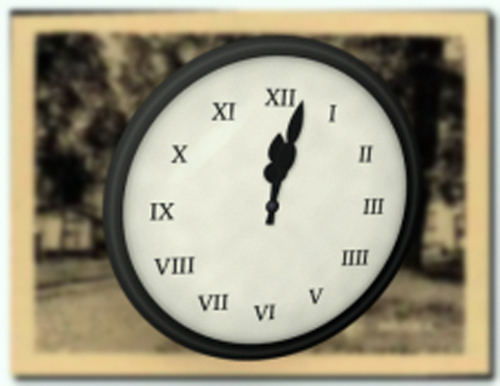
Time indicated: 12:02
